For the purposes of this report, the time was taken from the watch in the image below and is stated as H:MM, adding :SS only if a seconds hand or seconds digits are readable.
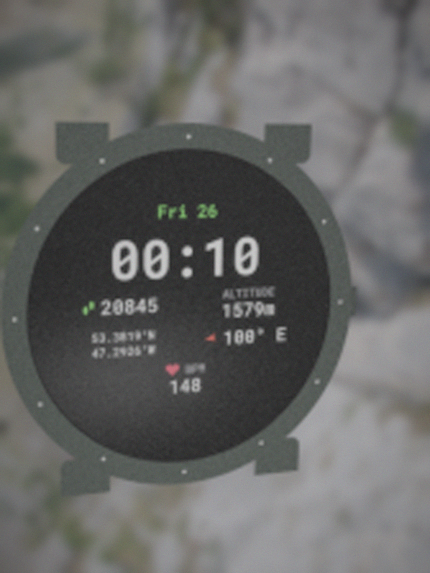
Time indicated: 0:10
